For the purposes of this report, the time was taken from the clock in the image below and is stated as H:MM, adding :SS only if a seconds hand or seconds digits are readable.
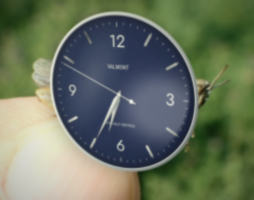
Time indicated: 6:34:49
